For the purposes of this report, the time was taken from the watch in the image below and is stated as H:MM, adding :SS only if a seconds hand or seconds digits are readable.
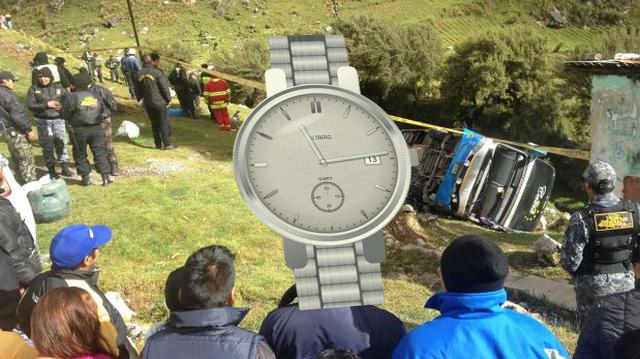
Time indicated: 11:14
